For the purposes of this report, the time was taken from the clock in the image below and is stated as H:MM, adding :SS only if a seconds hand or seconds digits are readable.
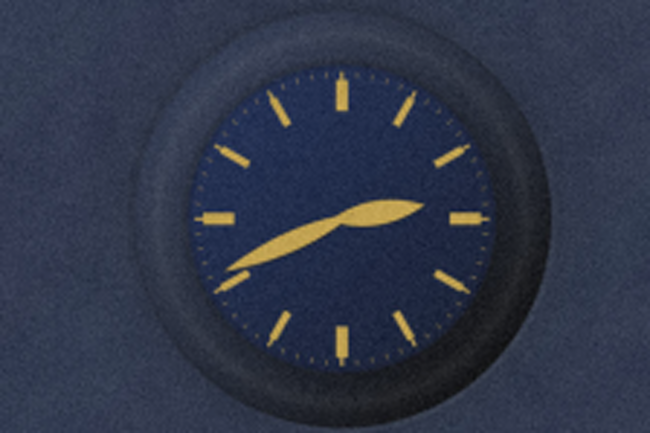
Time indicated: 2:41
